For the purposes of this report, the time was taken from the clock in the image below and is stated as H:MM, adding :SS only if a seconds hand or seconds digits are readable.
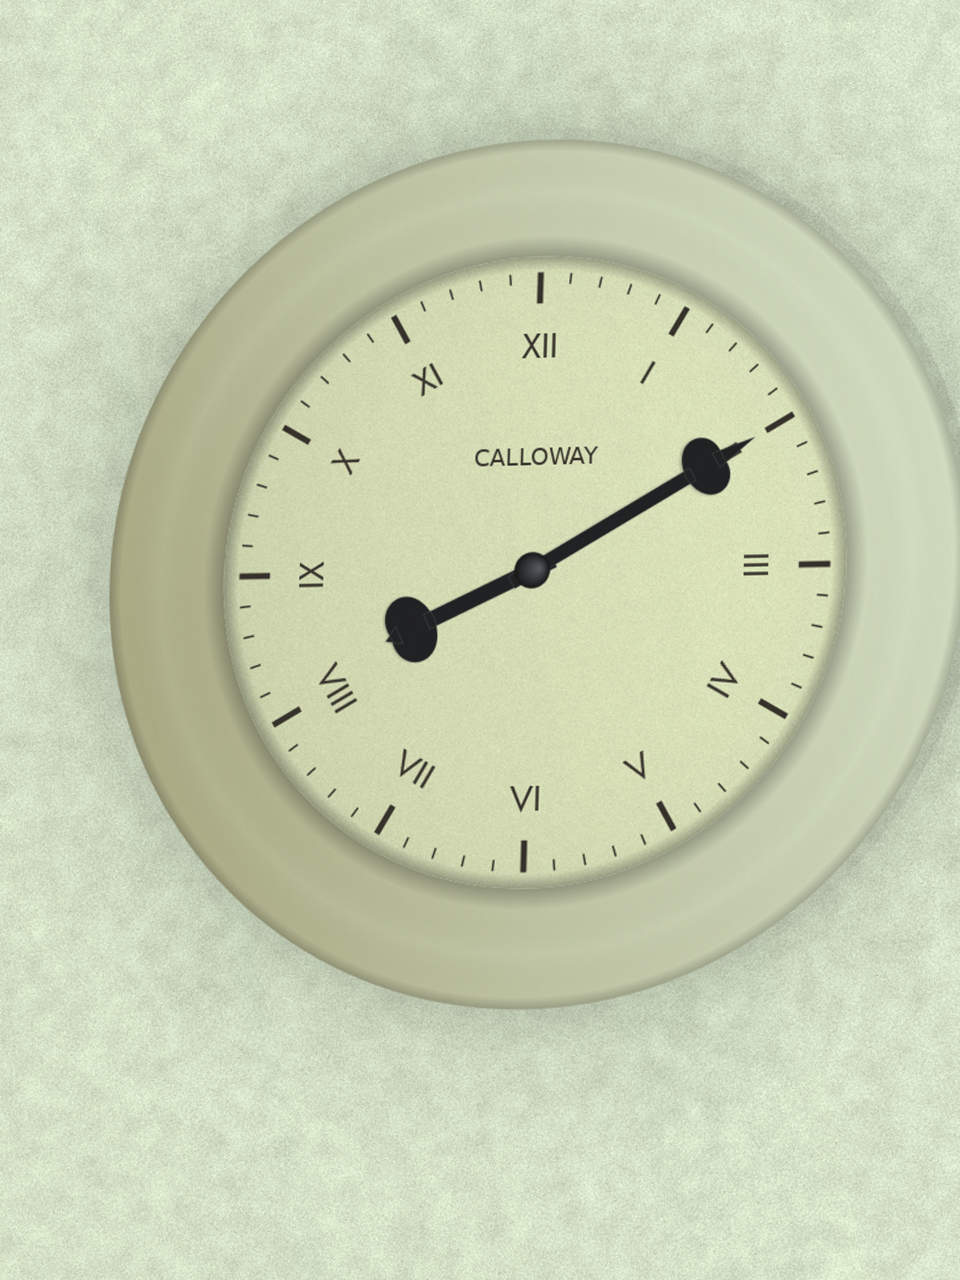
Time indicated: 8:10
